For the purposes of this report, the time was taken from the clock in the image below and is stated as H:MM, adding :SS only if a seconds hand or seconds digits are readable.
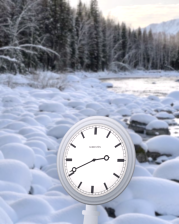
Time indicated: 2:41
